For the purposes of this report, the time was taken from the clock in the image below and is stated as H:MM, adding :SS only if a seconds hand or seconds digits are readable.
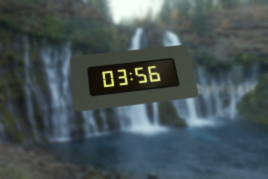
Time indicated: 3:56
